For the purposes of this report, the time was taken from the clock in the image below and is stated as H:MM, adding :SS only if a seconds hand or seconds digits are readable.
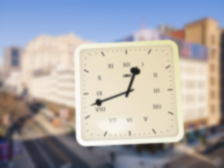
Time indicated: 12:42
